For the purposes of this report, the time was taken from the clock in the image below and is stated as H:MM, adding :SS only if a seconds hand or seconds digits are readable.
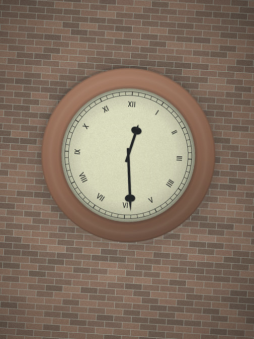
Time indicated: 12:29
